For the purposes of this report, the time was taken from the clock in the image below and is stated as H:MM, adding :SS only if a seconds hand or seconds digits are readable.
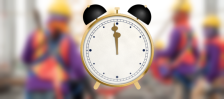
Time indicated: 11:59
